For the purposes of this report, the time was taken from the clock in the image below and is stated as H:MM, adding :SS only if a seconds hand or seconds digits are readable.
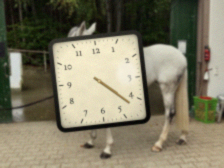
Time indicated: 4:22
